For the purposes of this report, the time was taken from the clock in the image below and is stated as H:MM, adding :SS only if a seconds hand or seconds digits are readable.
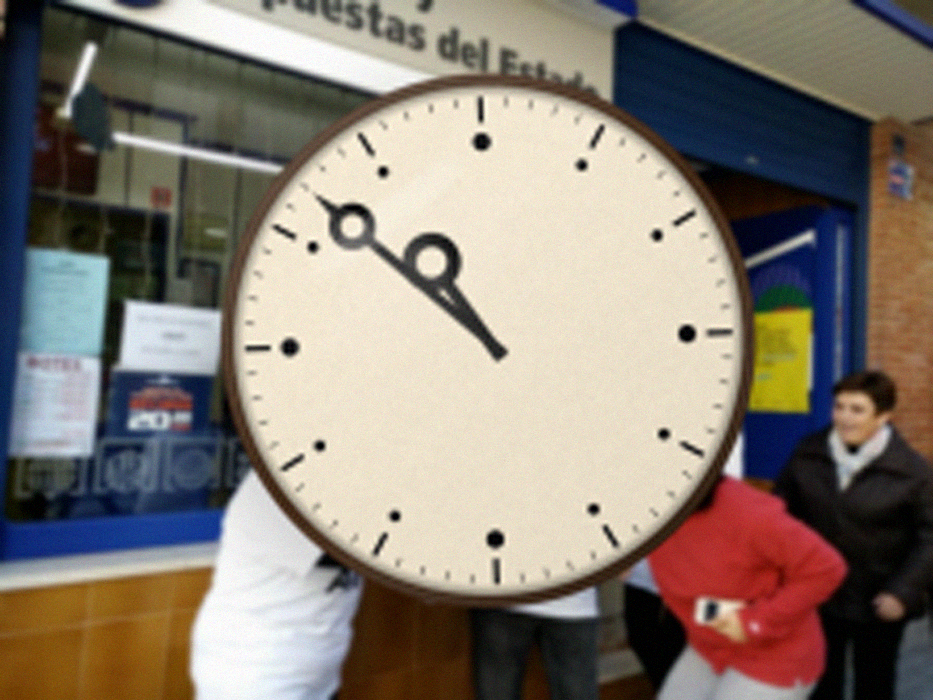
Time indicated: 10:52
